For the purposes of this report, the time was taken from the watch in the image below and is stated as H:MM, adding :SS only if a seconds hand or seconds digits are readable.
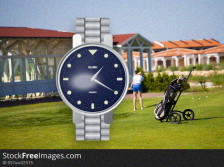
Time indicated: 1:20
